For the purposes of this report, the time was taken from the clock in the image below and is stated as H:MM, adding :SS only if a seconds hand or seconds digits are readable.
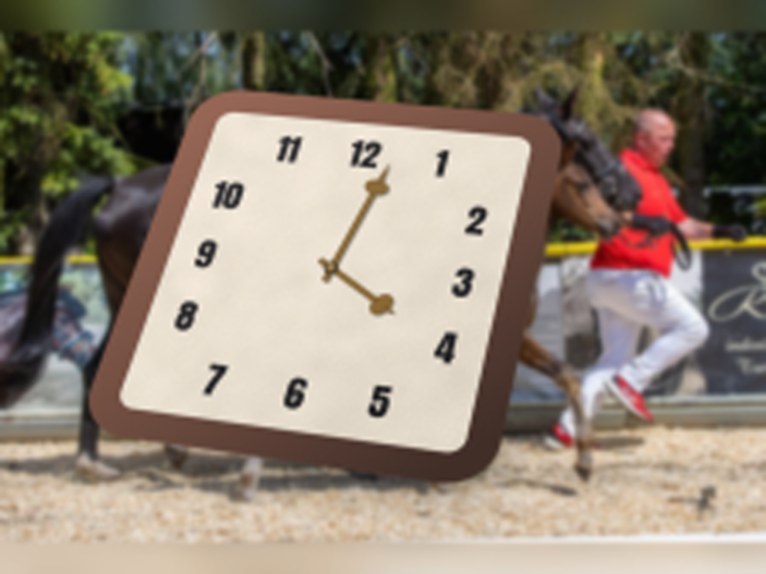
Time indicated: 4:02
